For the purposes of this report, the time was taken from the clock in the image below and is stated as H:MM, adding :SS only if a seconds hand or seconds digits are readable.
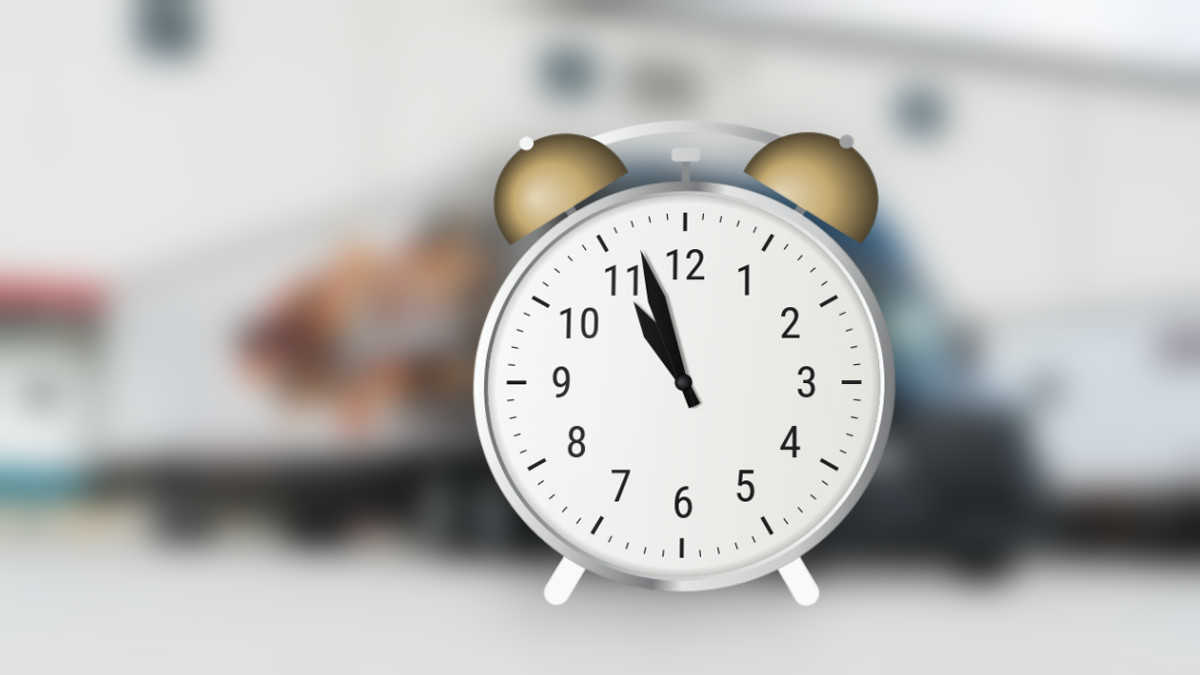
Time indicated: 10:57
